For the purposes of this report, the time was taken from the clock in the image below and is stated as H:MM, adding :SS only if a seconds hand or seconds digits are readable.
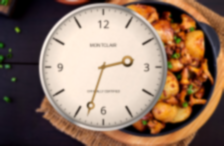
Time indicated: 2:33
